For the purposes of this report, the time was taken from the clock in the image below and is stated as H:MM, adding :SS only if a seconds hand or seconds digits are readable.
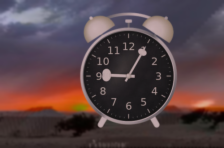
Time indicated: 9:05
